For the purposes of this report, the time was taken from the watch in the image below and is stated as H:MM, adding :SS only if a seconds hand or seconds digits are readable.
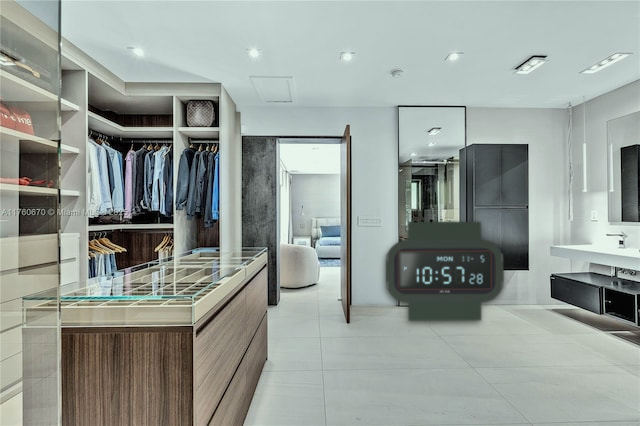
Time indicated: 10:57:28
